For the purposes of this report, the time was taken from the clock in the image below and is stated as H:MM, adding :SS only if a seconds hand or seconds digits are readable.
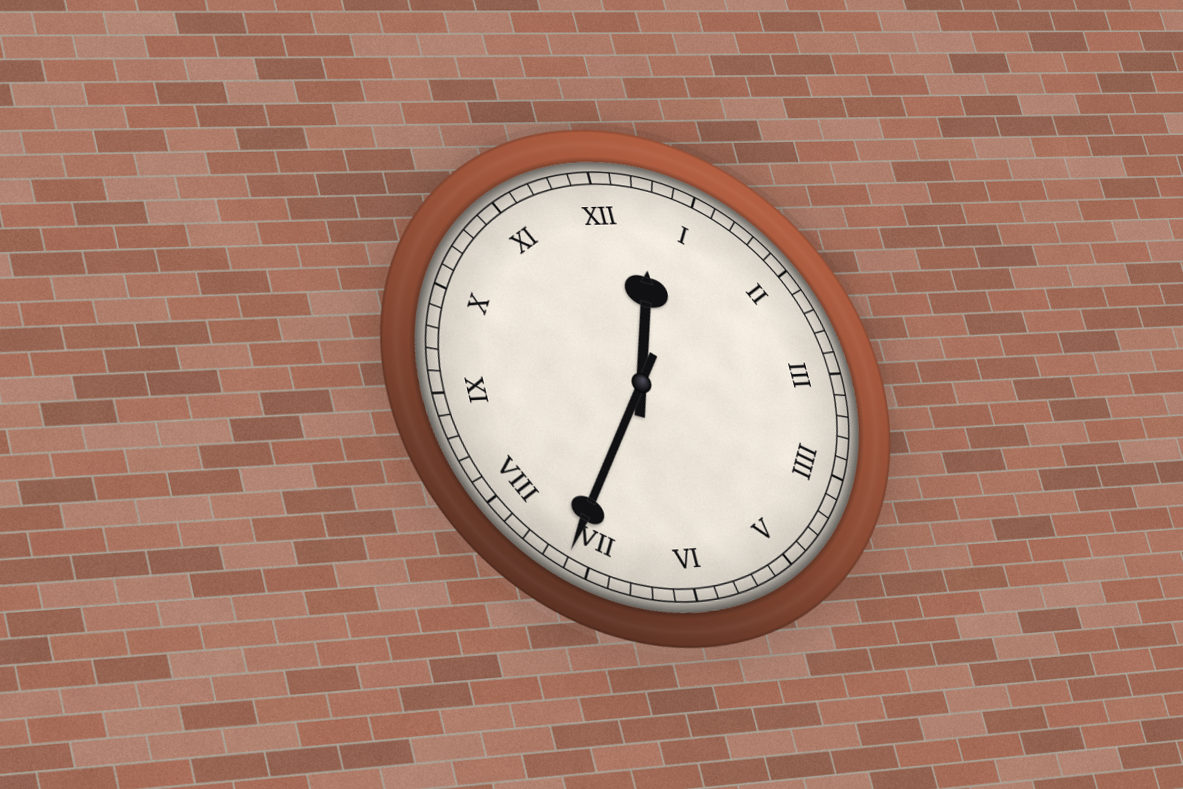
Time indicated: 12:36
